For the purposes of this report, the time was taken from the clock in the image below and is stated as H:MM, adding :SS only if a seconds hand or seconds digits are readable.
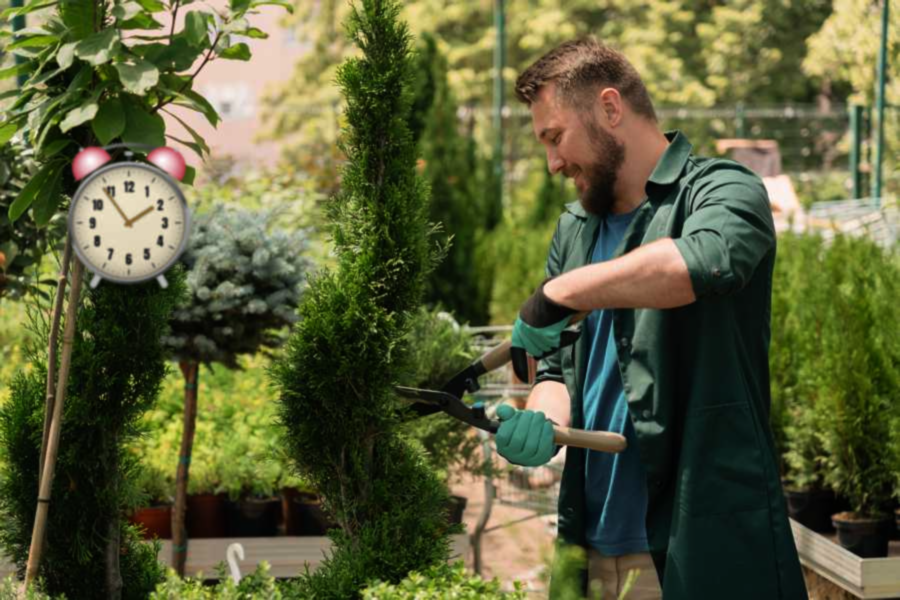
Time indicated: 1:54
